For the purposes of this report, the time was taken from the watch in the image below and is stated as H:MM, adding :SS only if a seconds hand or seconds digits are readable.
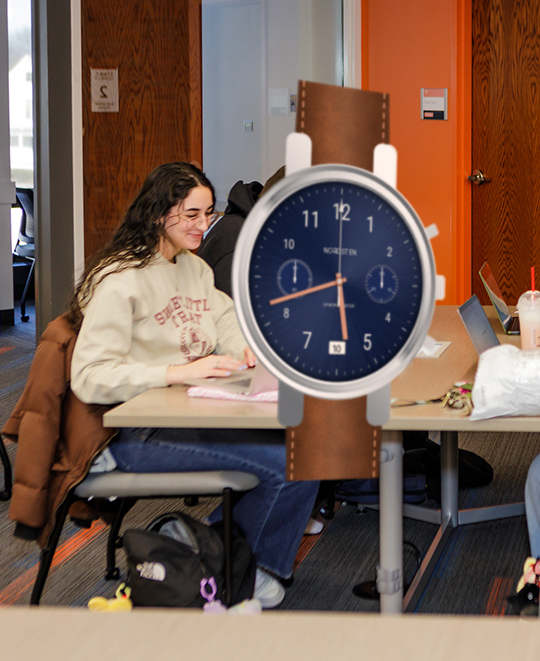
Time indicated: 5:42
